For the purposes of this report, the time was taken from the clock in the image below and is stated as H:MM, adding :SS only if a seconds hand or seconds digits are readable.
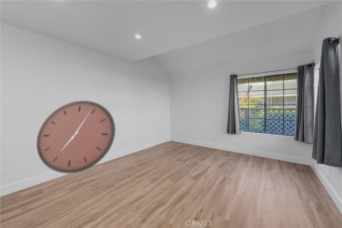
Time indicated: 7:04
